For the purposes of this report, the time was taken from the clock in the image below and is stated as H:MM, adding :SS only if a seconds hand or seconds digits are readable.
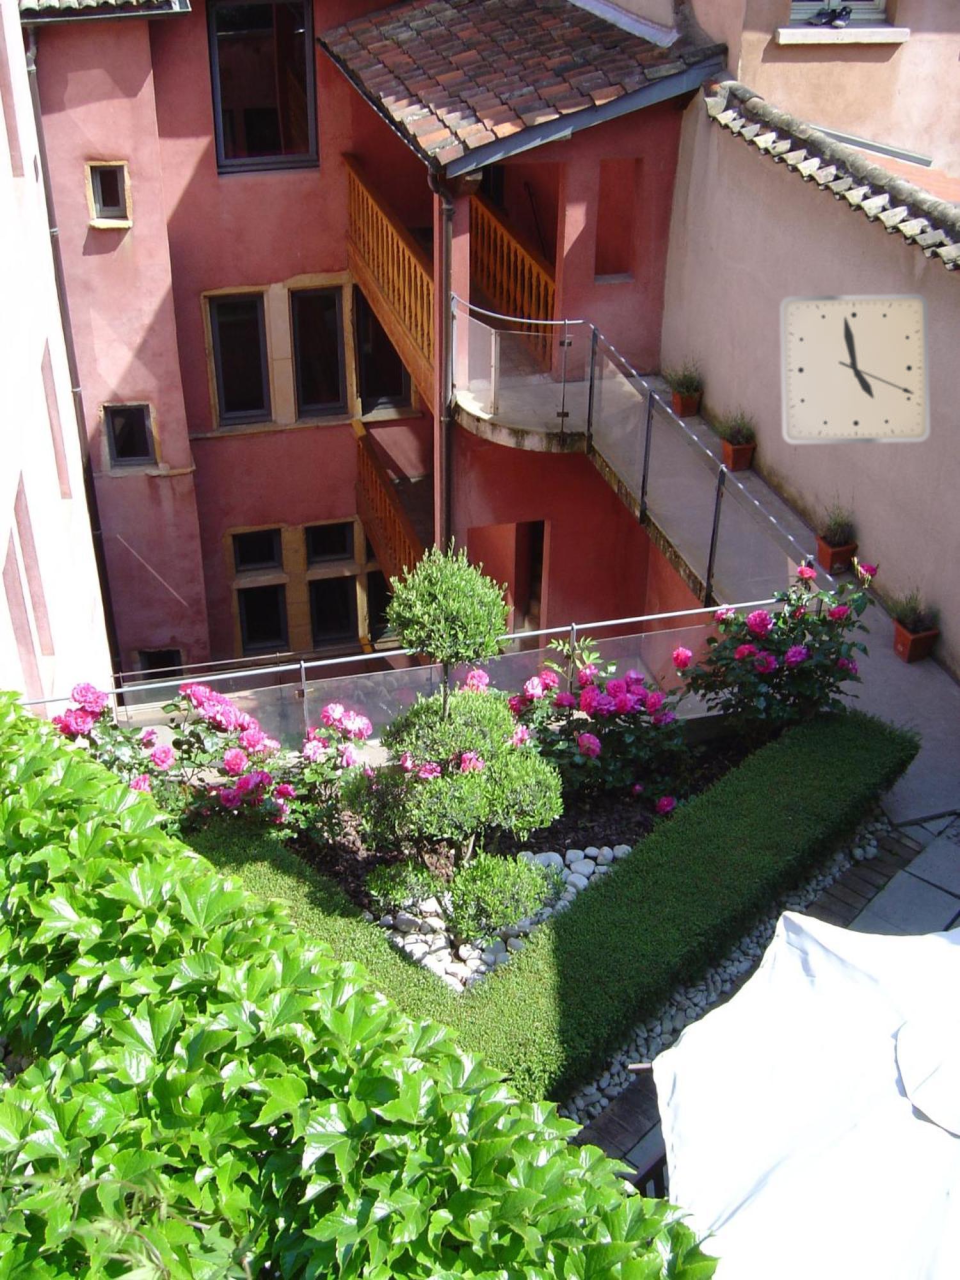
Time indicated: 4:58:19
